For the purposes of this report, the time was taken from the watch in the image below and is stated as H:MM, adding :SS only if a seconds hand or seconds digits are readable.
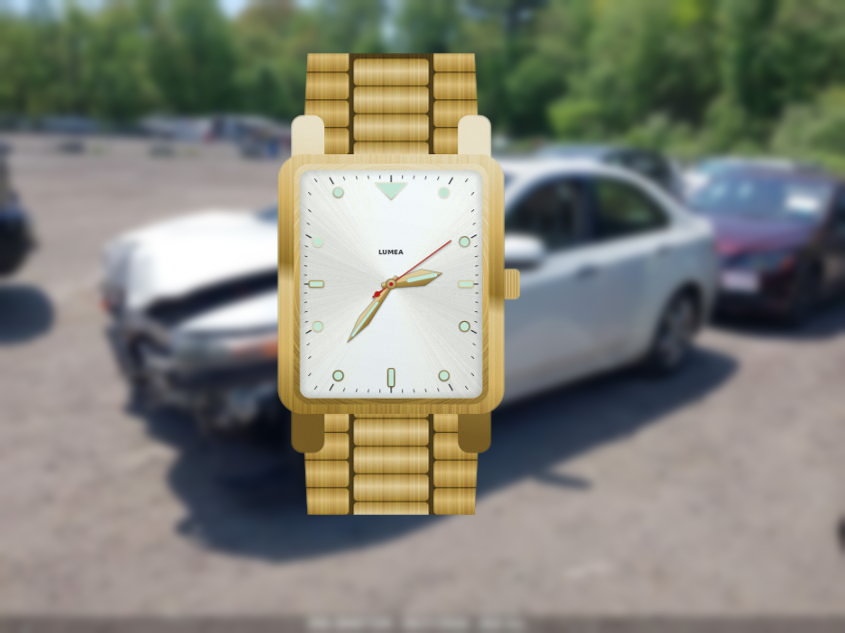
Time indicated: 2:36:09
